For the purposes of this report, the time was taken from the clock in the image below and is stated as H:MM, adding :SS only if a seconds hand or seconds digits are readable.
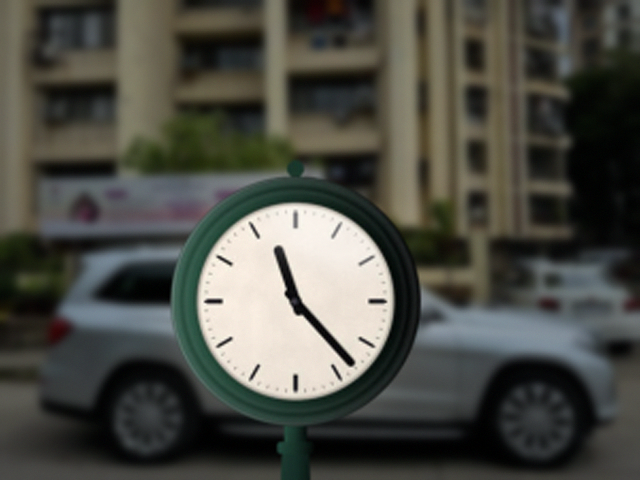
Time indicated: 11:23
